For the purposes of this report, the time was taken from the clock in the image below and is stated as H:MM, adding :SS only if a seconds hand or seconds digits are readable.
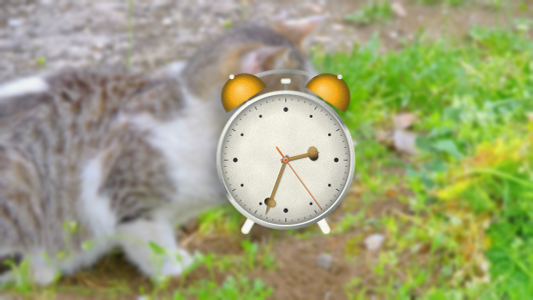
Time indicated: 2:33:24
